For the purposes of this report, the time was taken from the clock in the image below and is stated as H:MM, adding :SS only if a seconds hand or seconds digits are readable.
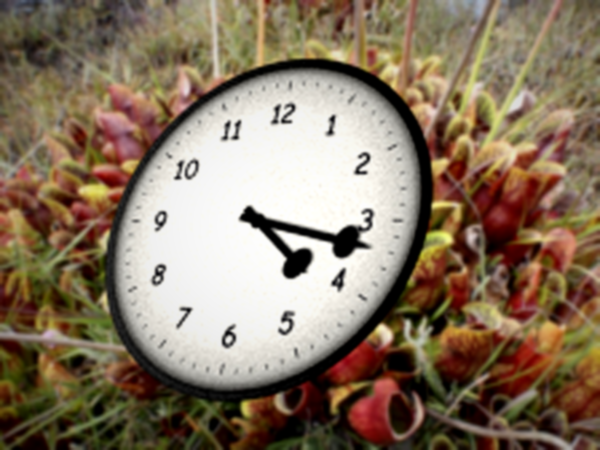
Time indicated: 4:17
